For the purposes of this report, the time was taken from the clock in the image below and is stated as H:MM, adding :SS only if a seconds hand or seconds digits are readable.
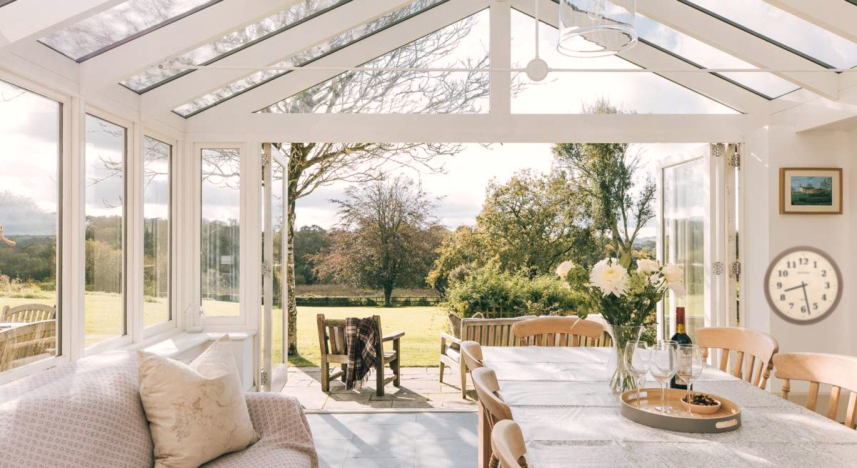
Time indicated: 8:28
